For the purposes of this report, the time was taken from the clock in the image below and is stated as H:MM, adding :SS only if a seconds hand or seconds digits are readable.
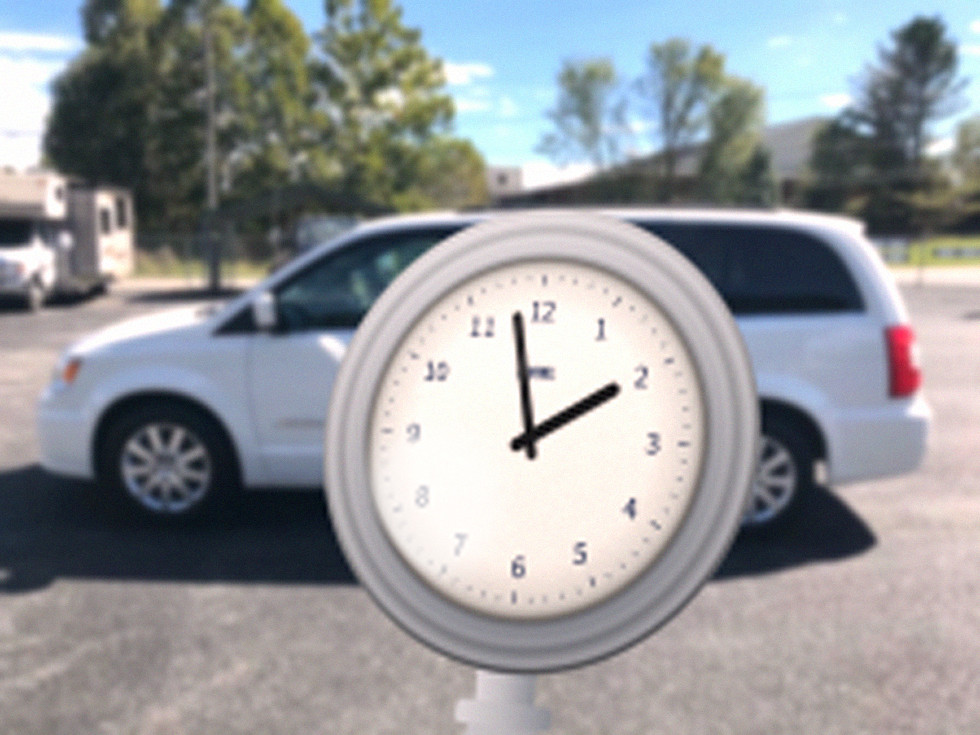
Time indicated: 1:58
